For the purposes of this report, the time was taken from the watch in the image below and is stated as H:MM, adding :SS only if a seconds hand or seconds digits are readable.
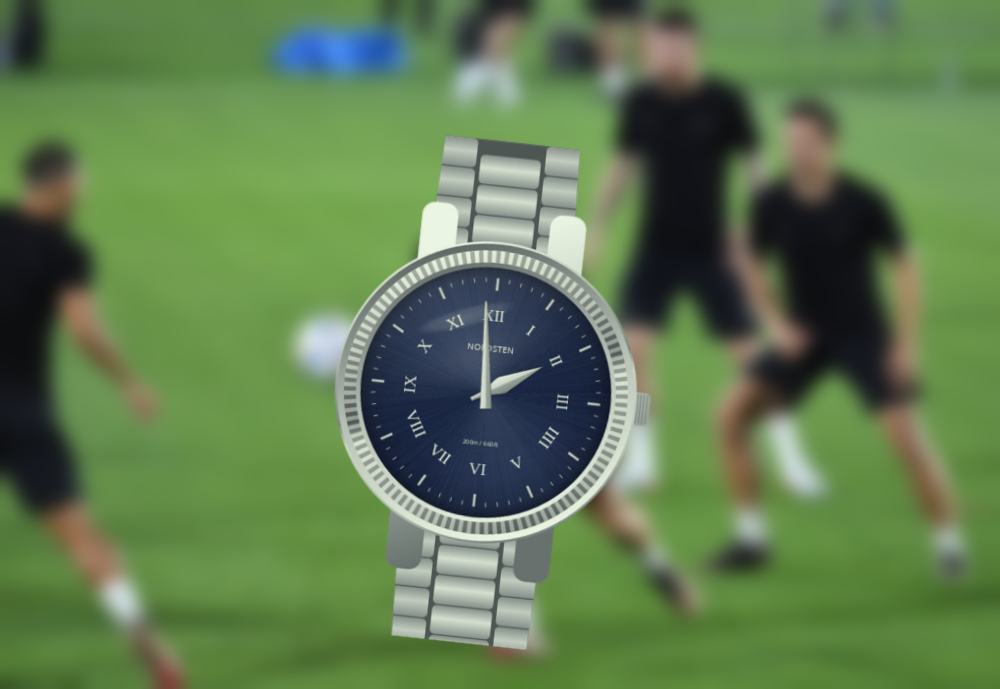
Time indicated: 1:59
